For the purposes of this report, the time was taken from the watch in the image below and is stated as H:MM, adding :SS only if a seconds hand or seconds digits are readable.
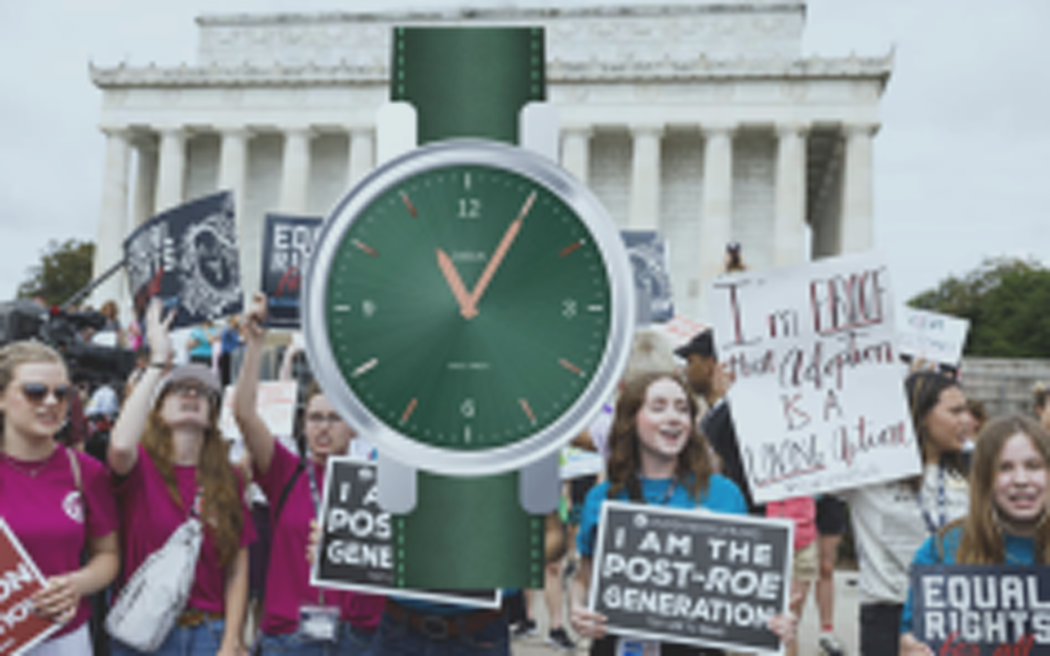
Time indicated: 11:05
